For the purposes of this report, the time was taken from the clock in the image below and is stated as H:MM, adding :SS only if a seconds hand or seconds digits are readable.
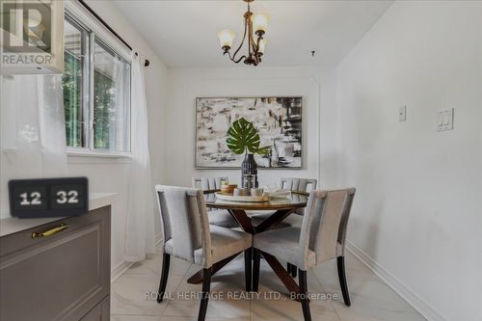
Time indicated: 12:32
